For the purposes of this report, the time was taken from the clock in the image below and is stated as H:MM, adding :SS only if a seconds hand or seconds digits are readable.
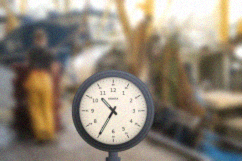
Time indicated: 10:35
